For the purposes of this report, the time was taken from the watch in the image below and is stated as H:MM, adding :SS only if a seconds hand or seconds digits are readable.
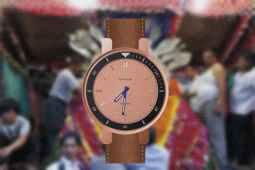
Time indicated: 7:31
